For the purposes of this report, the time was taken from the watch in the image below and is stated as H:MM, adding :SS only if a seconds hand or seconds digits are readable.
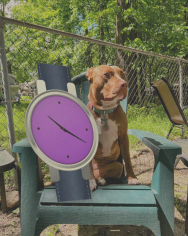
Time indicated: 10:20
